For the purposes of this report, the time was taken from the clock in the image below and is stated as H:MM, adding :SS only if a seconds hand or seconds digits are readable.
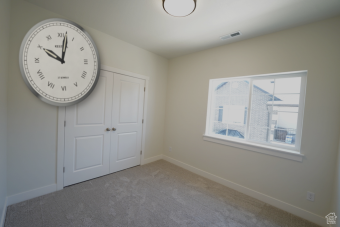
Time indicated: 10:02
